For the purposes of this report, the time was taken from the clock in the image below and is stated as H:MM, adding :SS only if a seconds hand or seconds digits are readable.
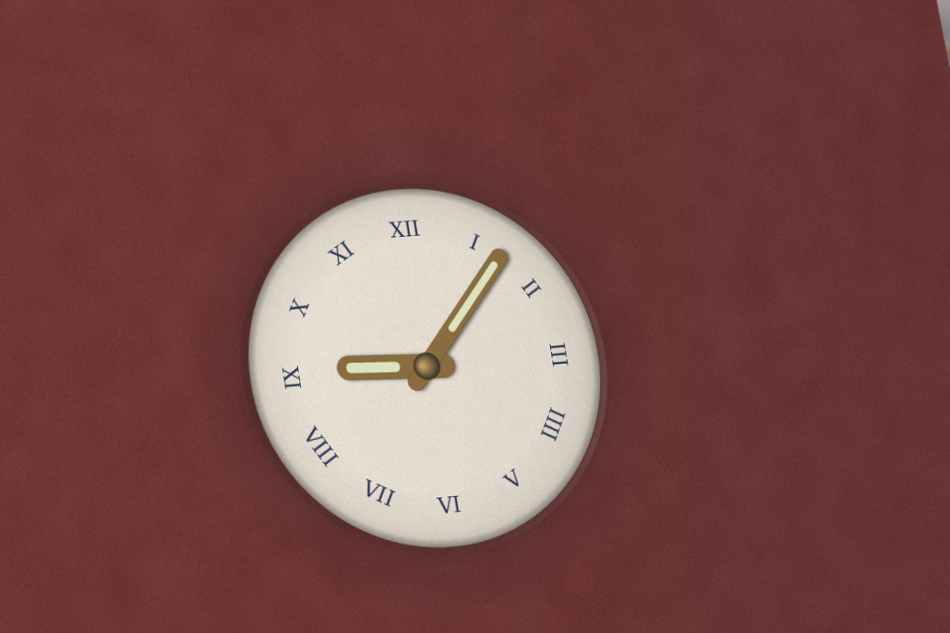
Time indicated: 9:07
